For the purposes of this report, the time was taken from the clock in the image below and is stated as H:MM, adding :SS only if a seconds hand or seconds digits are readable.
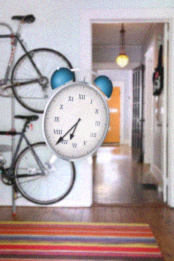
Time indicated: 6:37
